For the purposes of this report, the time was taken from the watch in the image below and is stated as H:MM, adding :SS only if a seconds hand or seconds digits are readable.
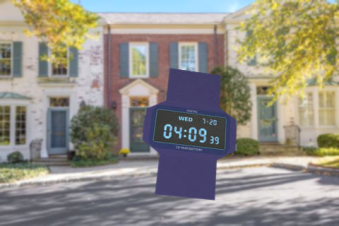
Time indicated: 4:09:39
